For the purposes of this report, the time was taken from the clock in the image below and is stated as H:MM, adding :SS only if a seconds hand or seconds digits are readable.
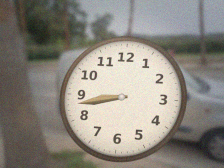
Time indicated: 8:43
